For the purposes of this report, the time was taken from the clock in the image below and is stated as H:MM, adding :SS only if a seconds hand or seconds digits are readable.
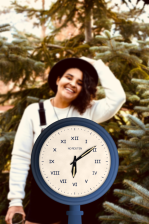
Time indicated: 6:09
